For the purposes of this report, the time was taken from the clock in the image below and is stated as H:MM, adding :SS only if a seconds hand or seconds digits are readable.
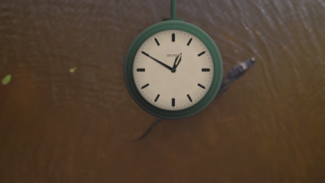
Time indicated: 12:50
